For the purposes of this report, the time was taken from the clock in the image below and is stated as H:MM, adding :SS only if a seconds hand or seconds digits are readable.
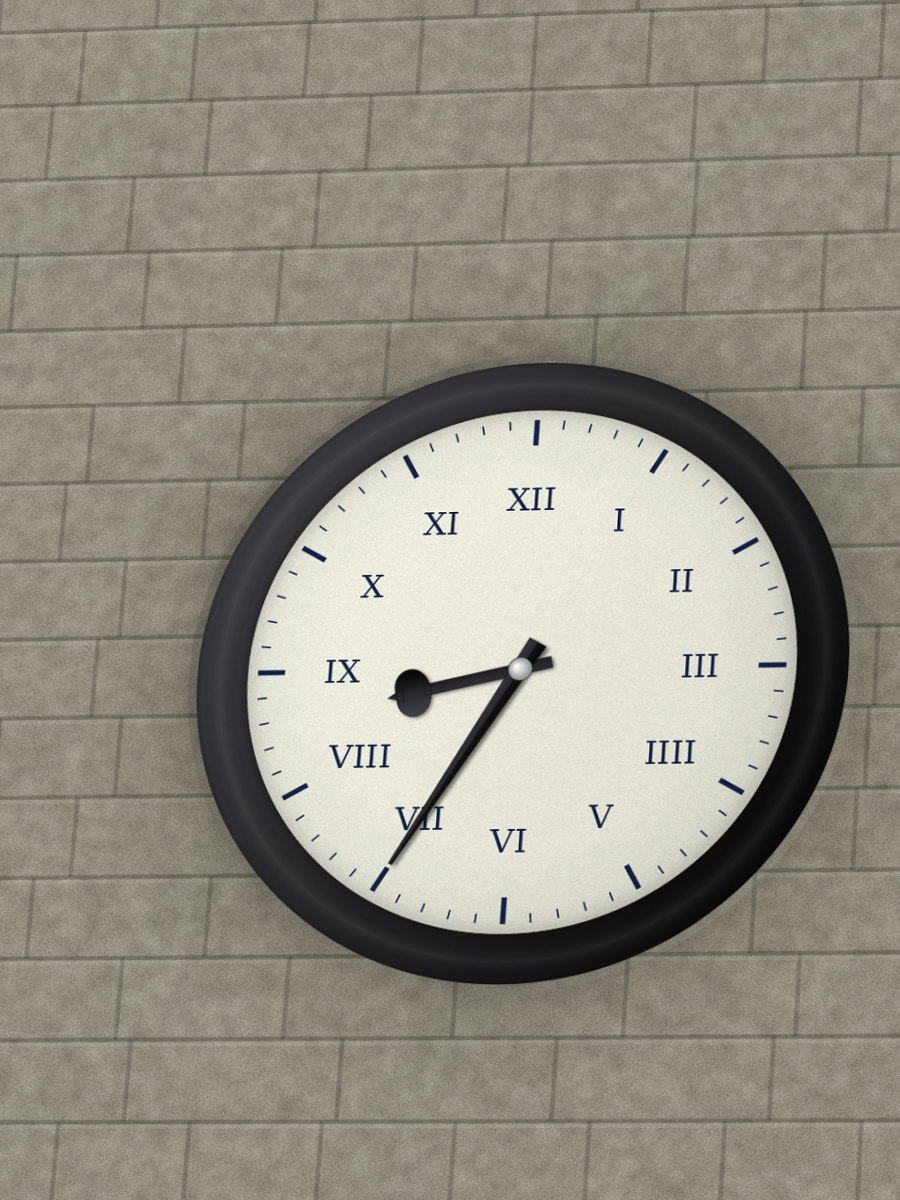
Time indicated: 8:35
